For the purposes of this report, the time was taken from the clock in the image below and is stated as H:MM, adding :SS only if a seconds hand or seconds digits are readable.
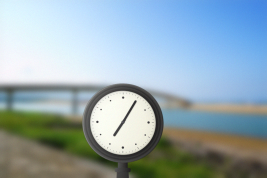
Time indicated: 7:05
